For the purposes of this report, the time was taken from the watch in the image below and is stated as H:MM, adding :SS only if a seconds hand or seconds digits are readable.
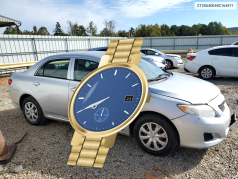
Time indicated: 7:40
